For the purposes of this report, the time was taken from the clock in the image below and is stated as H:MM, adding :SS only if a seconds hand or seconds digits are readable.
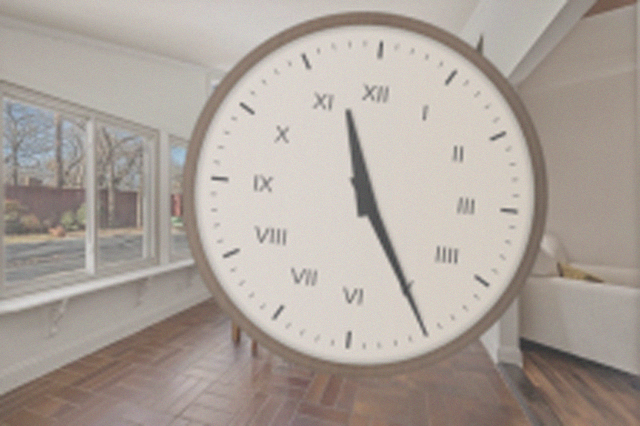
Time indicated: 11:25
